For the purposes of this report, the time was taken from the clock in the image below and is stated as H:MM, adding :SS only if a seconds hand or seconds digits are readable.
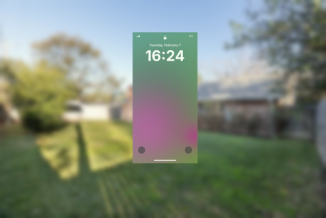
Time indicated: 16:24
